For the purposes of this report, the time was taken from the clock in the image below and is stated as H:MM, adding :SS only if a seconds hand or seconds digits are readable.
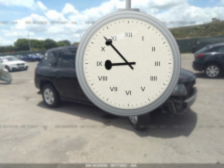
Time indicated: 8:53
